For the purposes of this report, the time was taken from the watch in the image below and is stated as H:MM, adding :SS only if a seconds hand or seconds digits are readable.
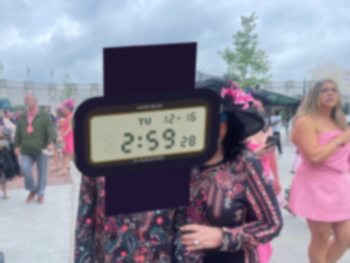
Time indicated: 2:59:28
